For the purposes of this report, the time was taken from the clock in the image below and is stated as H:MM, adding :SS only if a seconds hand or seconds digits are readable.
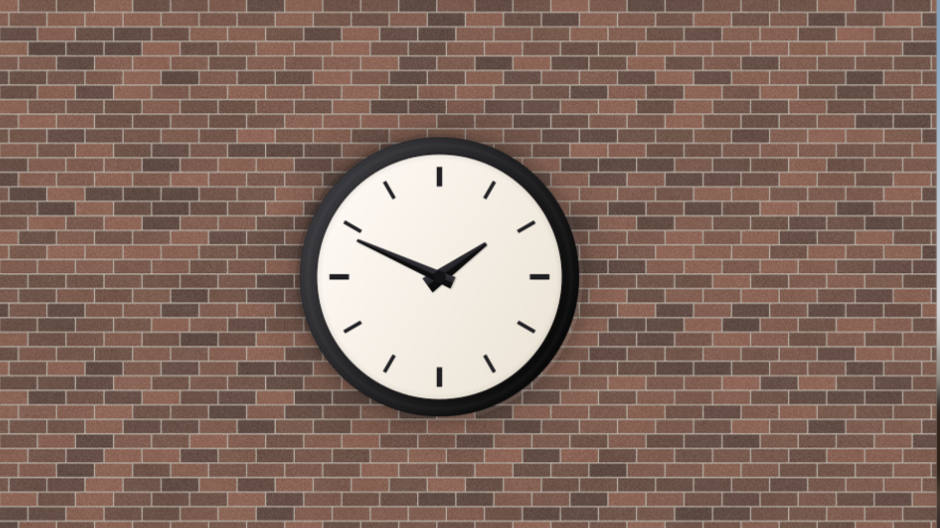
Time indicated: 1:49
